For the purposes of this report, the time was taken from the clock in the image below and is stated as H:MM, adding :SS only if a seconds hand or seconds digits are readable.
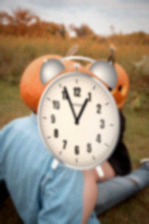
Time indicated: 12:56
